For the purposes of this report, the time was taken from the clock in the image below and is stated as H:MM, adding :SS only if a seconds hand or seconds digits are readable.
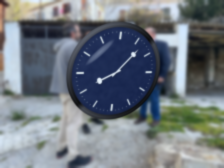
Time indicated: 8:07
